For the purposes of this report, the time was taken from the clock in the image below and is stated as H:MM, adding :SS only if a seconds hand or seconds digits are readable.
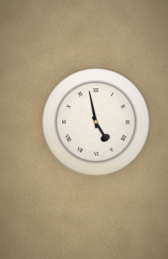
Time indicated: 4:58
